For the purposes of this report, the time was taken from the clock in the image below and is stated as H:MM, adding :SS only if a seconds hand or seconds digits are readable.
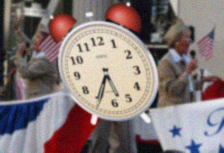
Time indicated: 5:35
